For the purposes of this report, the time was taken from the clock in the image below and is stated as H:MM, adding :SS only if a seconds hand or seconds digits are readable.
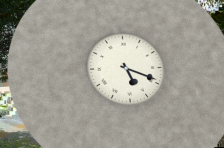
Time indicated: 5:19
